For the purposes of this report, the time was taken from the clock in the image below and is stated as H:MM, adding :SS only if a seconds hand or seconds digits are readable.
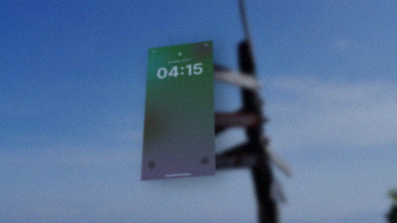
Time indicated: 4:15
